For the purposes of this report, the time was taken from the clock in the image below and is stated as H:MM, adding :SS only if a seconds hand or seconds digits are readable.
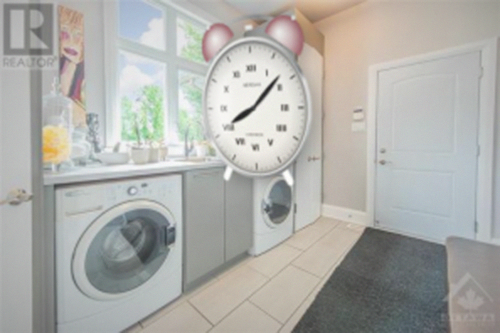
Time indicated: 8:08
